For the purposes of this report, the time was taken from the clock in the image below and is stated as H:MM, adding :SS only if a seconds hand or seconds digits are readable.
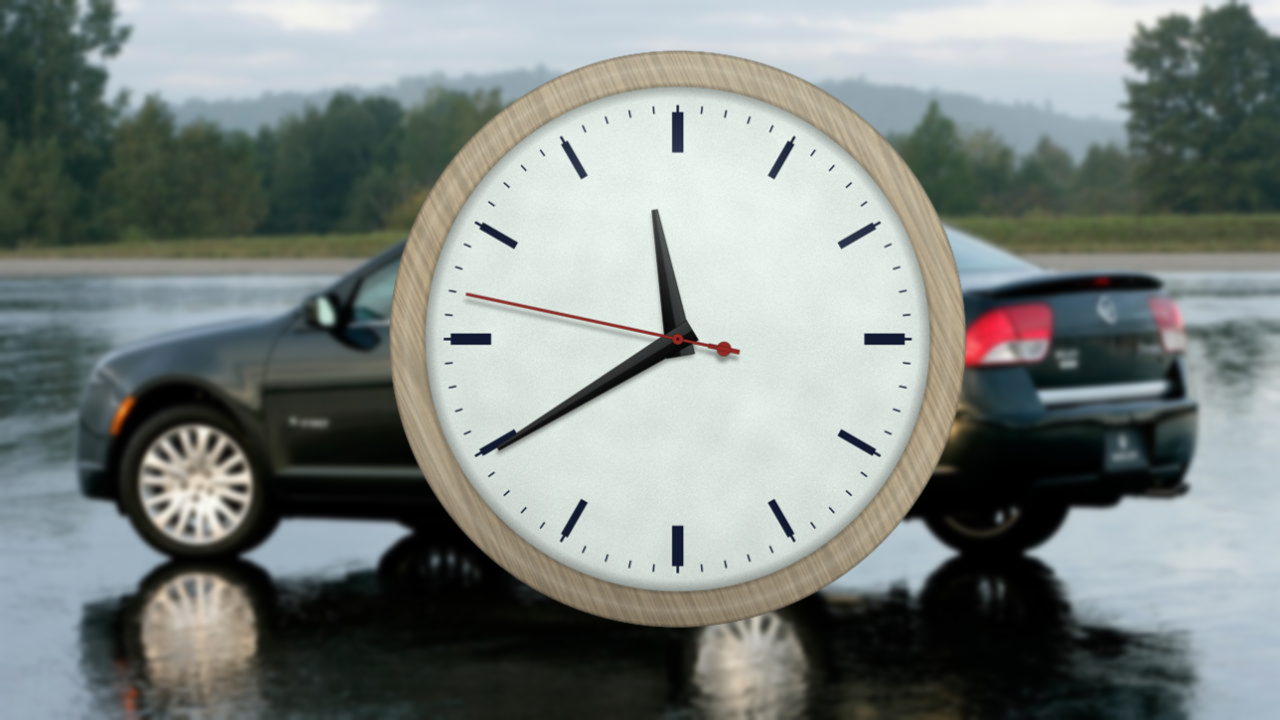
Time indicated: 11:39:47
